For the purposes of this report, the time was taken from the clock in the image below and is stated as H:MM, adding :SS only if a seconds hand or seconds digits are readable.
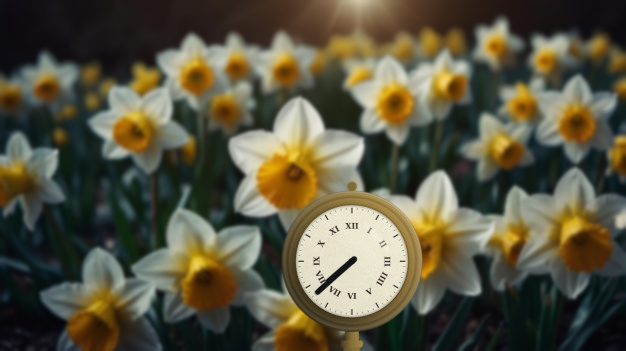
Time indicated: 7:38
